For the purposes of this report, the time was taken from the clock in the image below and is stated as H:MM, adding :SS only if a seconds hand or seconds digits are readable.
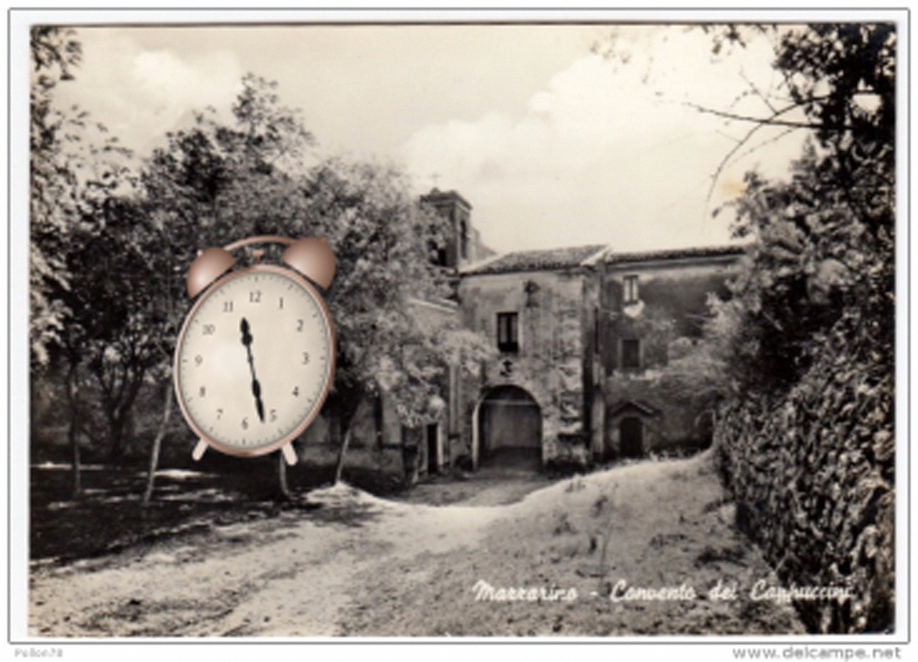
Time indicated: 11:27
